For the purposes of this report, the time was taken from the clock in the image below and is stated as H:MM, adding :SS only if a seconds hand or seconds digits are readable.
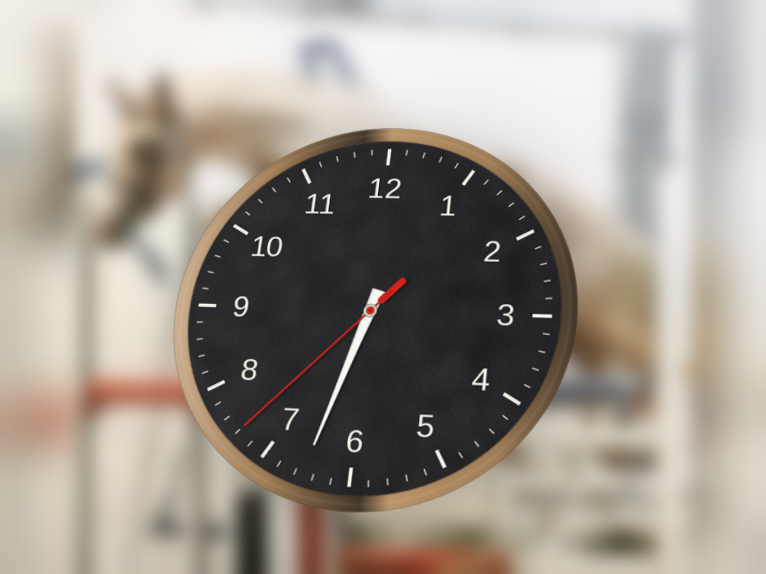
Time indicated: 6:32:37
